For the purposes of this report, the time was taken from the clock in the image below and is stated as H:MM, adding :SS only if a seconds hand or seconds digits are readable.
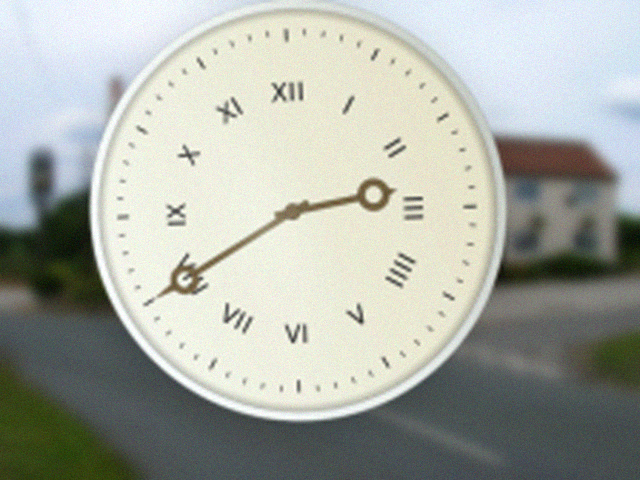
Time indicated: 2:40
